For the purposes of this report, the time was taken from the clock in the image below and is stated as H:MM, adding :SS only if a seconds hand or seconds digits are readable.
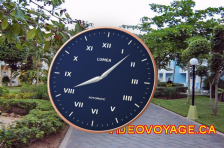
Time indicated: 8:07
